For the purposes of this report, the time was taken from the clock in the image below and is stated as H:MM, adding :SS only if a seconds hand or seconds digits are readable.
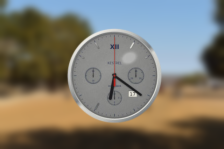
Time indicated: 6:21
